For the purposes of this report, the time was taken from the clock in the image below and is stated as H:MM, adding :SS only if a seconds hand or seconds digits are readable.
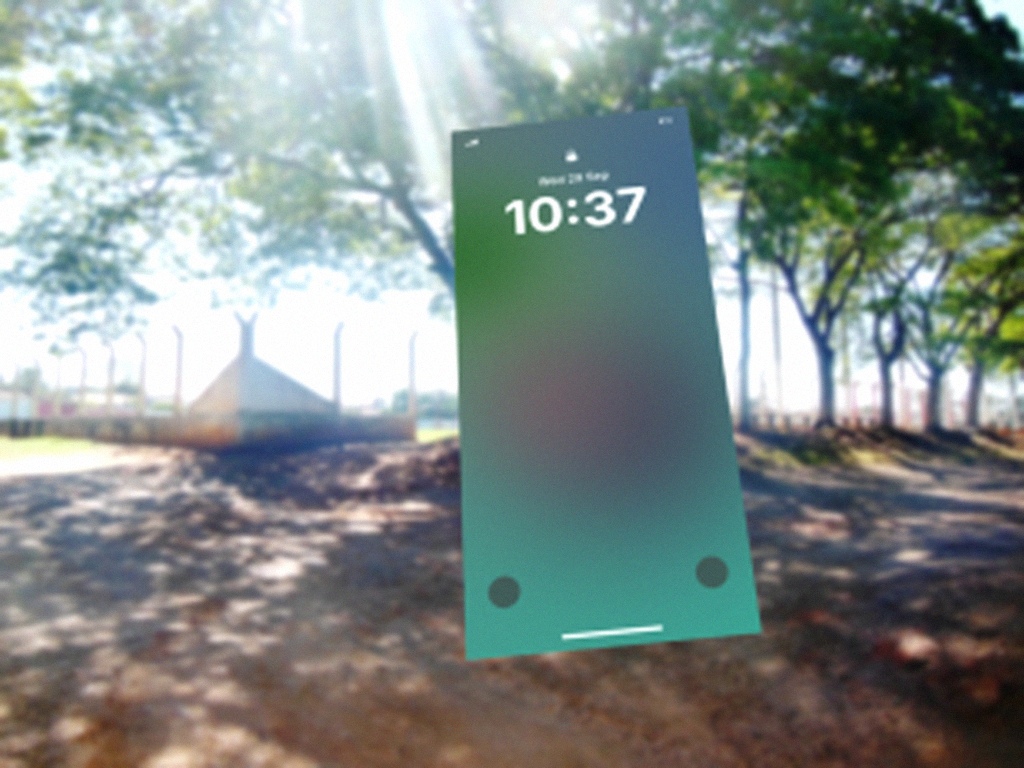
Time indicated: 10:37
